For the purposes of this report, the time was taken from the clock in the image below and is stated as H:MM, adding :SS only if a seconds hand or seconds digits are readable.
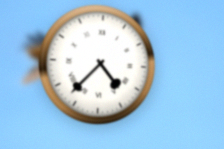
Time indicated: 4:37
